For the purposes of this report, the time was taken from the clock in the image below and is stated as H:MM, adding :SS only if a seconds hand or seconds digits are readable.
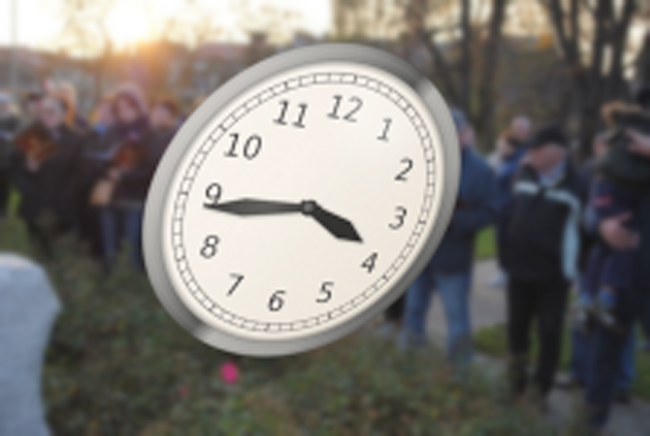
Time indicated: 3:44
